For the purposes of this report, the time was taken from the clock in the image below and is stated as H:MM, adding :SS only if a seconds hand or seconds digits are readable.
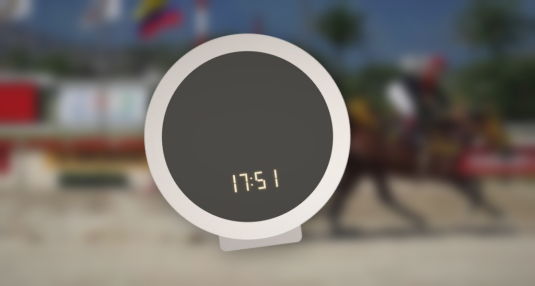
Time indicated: 17:51
